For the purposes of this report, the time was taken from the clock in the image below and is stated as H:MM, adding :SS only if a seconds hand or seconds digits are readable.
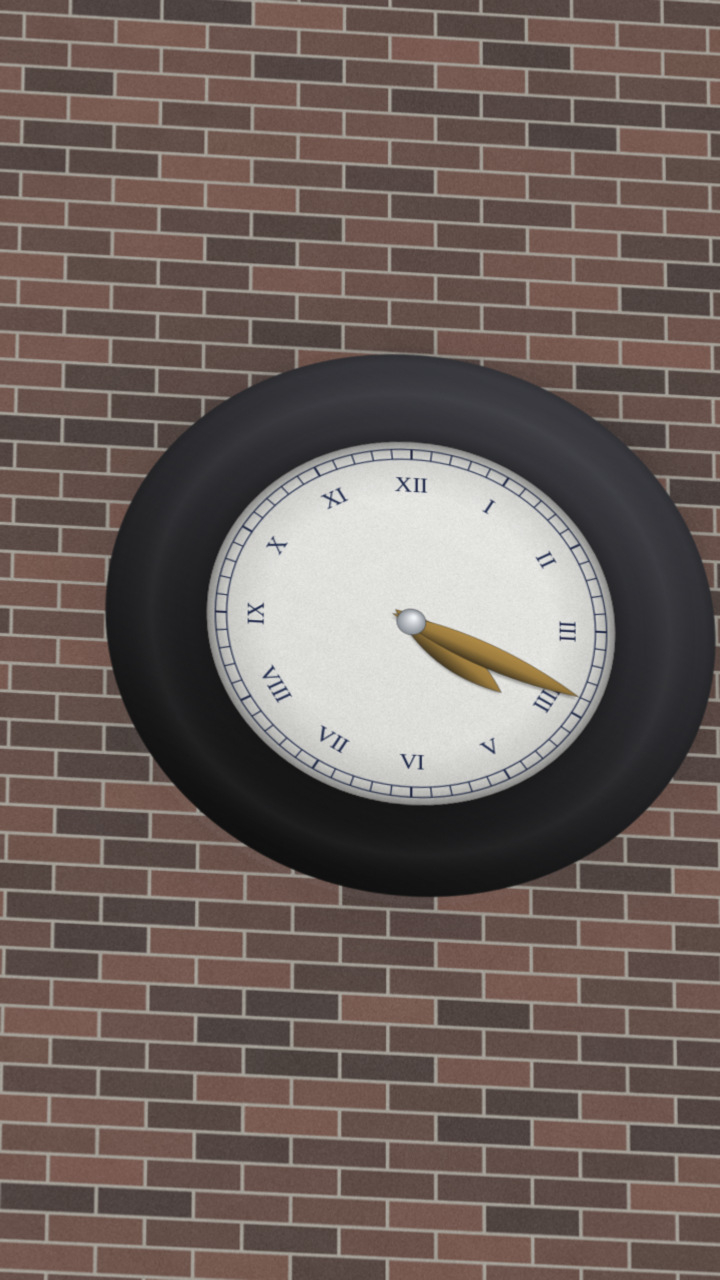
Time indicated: 4:19
